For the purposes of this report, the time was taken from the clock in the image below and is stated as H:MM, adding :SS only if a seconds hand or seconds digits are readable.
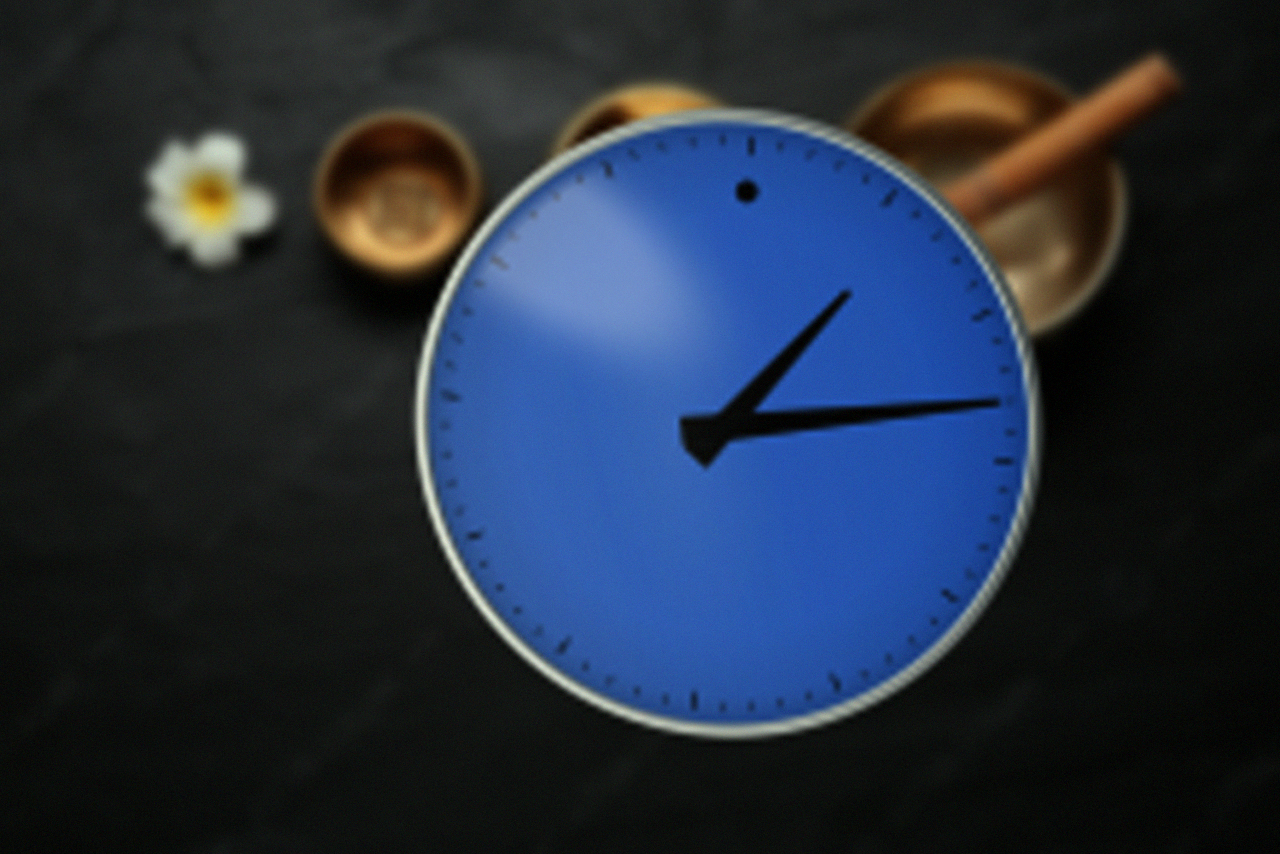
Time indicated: 1:13
